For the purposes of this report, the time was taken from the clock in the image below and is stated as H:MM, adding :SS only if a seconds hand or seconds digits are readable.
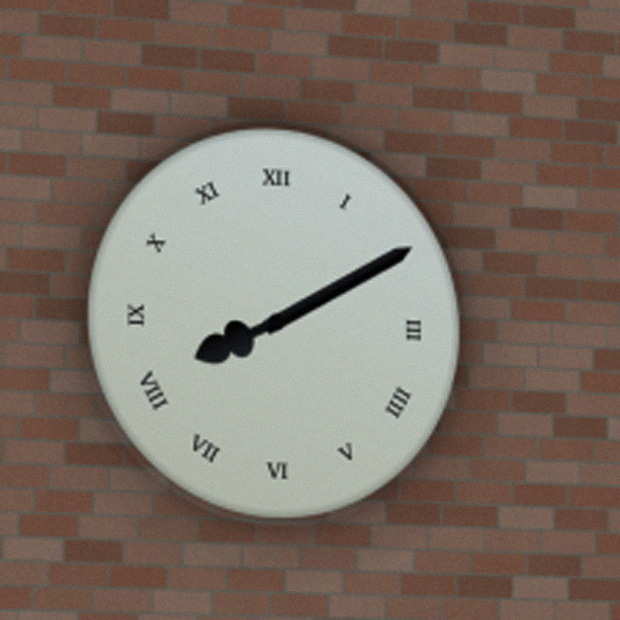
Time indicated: 8:10
